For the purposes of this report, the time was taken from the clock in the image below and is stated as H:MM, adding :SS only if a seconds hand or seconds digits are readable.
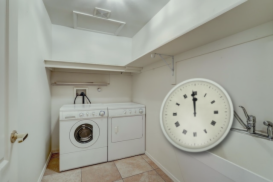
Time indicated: 11:59
